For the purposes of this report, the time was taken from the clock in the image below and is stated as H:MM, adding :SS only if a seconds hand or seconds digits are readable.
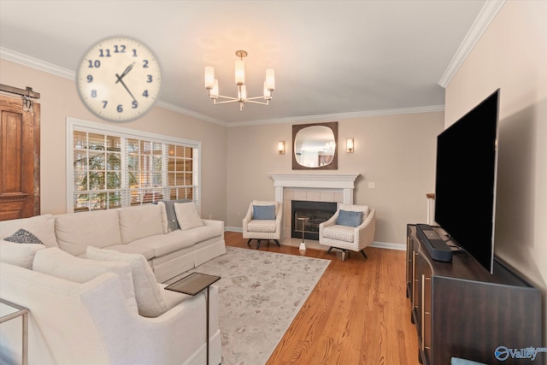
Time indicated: 1:24
